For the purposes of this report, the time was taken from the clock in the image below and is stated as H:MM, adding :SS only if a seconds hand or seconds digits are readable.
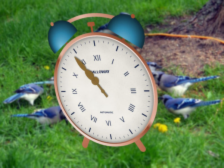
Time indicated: 10:54
